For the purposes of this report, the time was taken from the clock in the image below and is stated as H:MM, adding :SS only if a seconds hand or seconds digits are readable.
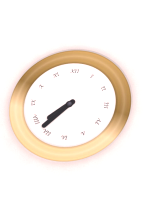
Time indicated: 7:37
